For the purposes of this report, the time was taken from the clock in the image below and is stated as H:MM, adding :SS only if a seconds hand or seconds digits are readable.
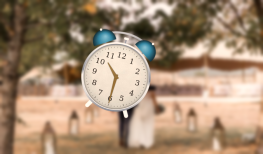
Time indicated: 10:30
